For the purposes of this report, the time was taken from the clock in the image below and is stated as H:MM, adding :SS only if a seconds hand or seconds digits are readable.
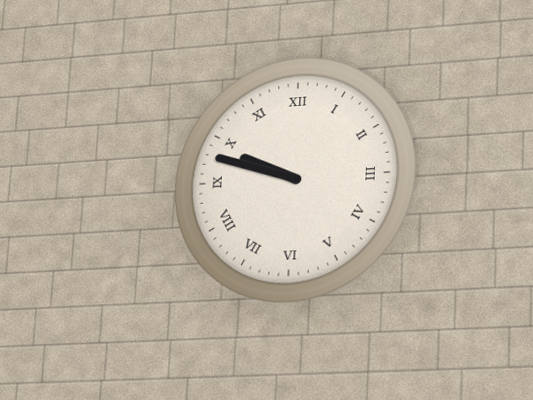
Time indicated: 9:48
